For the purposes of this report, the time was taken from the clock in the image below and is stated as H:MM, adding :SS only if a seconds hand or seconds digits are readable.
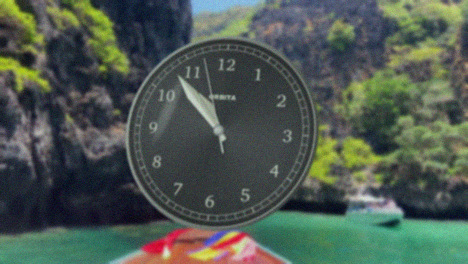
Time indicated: 10:52:57
